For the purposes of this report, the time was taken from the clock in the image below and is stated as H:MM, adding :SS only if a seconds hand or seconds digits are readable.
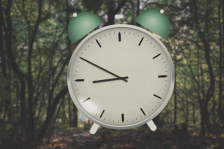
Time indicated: 8:50
